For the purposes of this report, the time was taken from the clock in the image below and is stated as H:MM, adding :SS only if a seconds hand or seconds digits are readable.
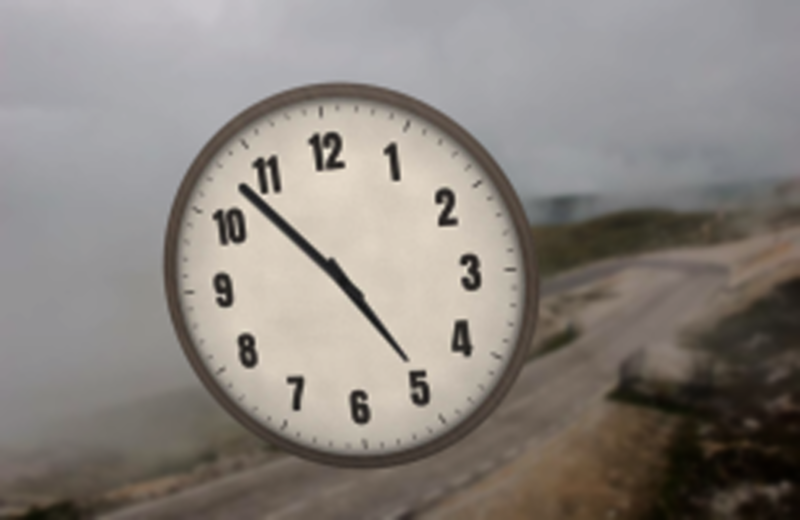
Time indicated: 4:53
